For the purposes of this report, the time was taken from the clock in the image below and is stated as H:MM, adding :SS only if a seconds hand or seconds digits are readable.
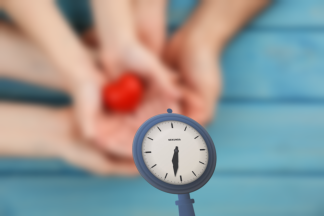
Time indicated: 6:32
